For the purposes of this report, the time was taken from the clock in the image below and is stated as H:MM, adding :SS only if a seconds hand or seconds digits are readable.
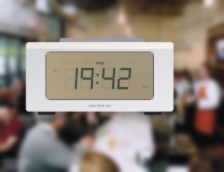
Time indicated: 19:42
